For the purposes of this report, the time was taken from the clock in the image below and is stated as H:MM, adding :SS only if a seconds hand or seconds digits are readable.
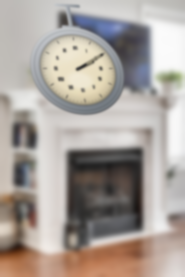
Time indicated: 2:10
